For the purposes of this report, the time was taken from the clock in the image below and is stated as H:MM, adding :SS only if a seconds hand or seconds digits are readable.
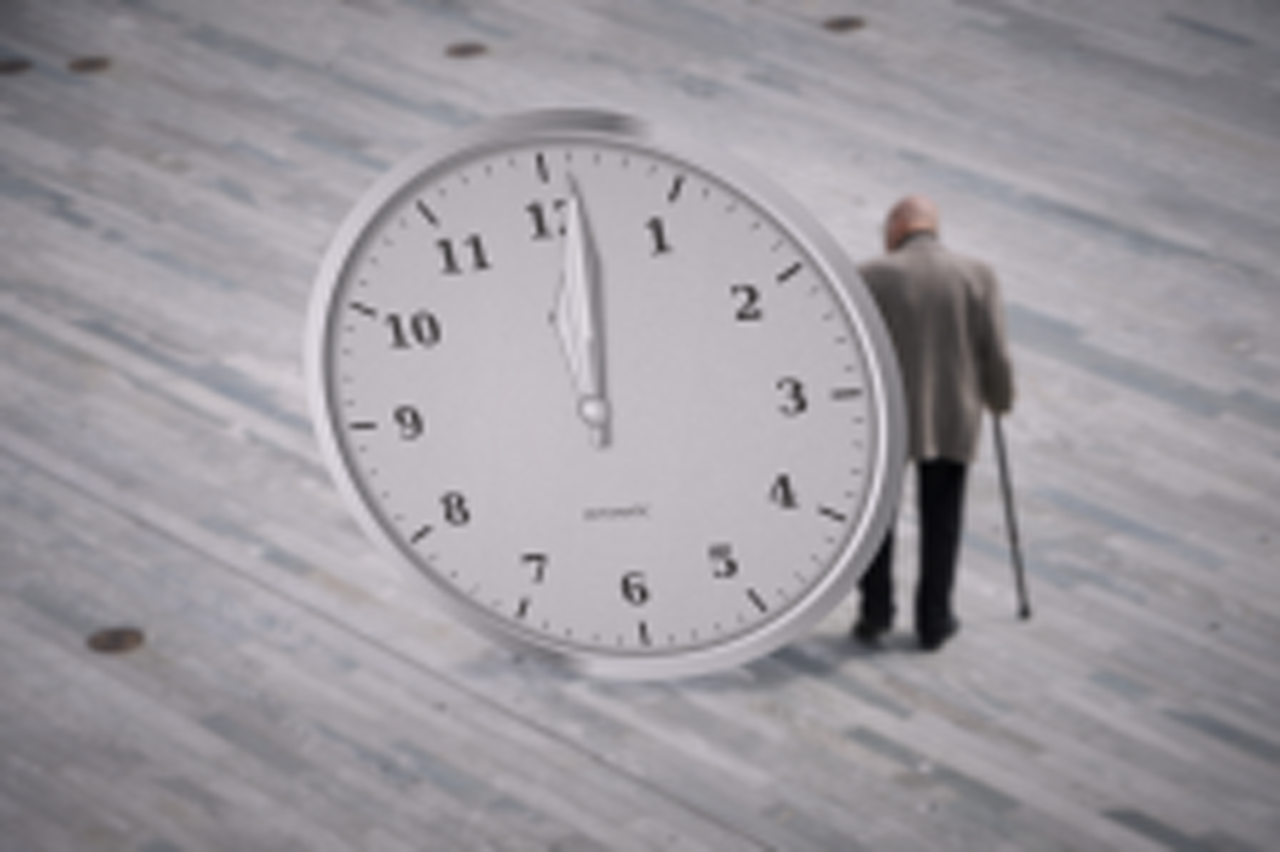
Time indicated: 12:01
